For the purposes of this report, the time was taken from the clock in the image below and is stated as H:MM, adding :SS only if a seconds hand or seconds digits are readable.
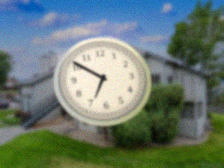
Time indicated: 6:51
